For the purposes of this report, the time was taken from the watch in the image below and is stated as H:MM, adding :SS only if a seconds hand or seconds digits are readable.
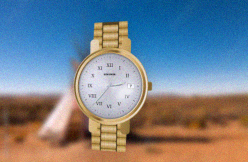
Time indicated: 2:37
